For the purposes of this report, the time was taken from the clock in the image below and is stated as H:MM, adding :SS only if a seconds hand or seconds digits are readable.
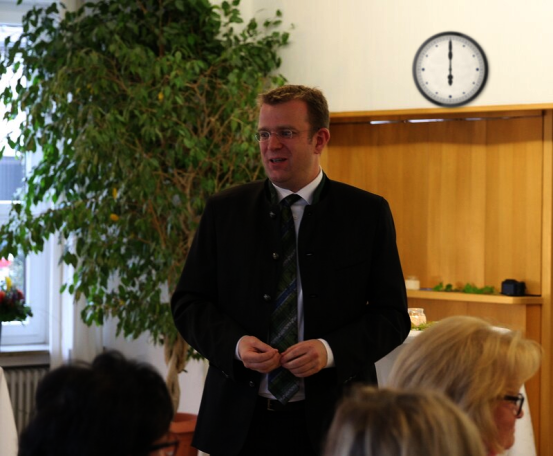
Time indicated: 6:00
